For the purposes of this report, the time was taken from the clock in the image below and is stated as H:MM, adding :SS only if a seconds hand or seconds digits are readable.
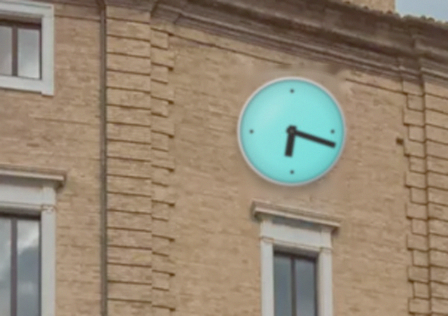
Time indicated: 6:18
